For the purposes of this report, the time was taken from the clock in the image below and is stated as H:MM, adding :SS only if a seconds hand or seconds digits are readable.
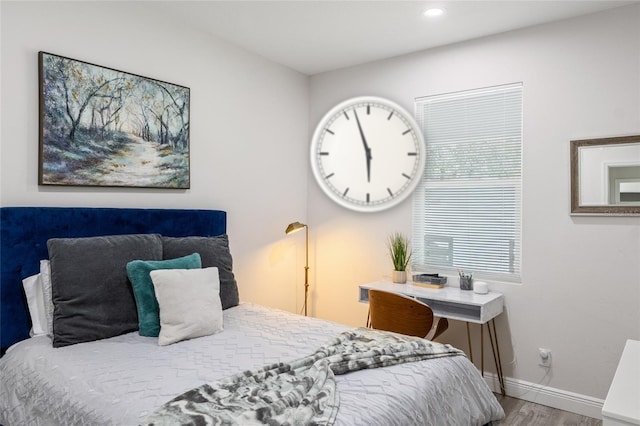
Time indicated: 5:57
